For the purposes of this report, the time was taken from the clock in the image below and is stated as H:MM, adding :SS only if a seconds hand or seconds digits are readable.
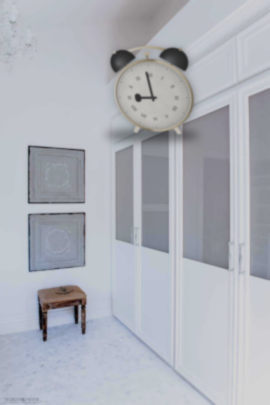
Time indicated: 8:59
